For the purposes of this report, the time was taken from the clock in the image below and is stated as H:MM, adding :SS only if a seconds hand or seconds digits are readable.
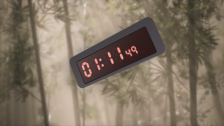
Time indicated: 1:11:49
